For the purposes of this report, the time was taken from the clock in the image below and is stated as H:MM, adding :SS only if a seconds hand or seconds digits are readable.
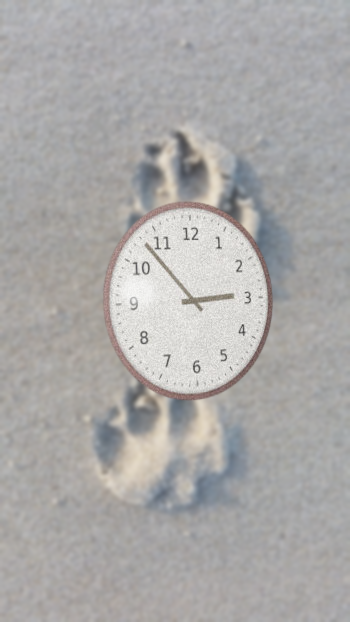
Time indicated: 2:53
